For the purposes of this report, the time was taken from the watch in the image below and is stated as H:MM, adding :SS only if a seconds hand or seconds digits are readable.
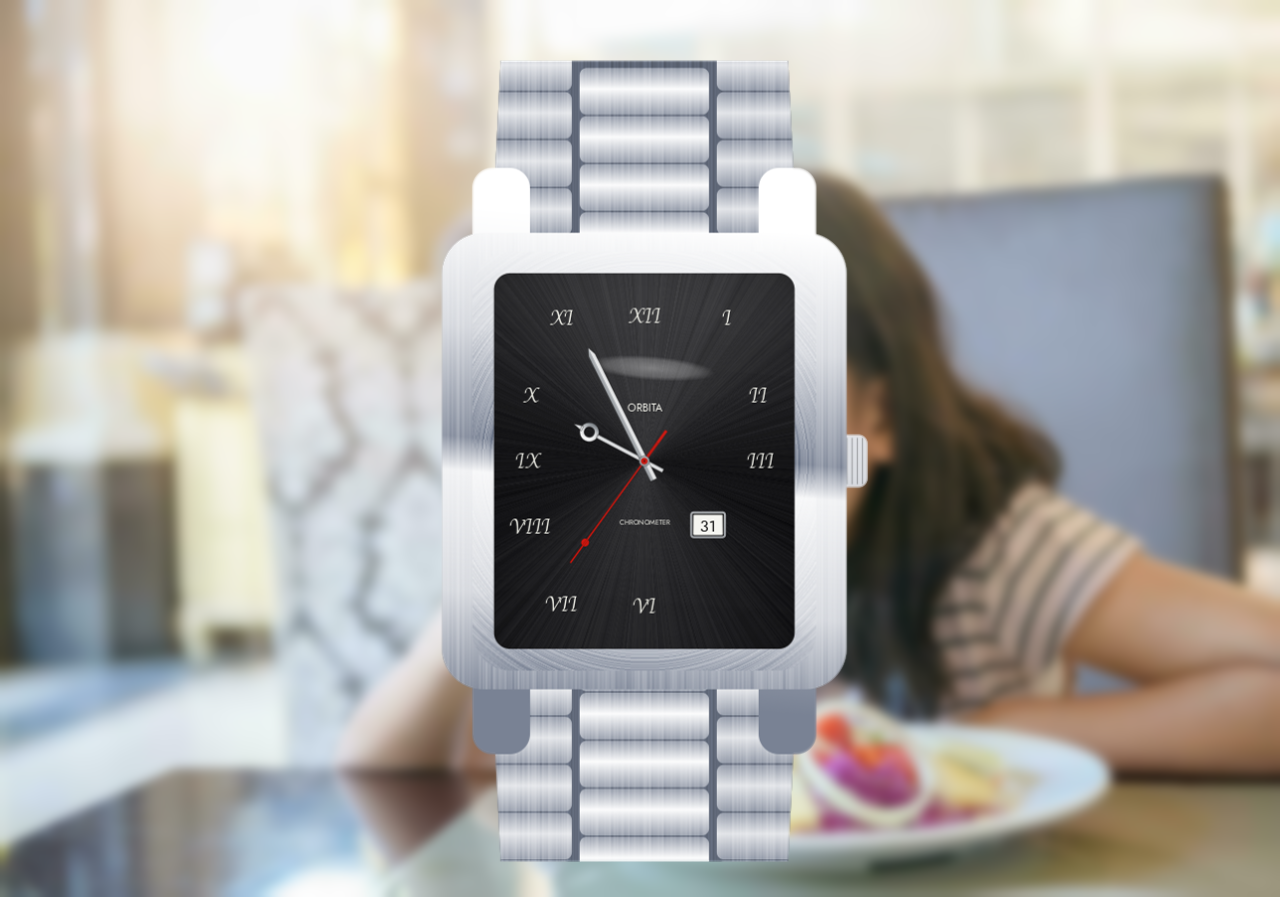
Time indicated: 9:55:36
